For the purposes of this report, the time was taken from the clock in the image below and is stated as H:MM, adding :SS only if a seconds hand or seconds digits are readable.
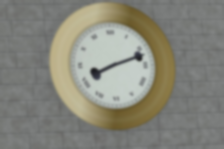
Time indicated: 8:12
